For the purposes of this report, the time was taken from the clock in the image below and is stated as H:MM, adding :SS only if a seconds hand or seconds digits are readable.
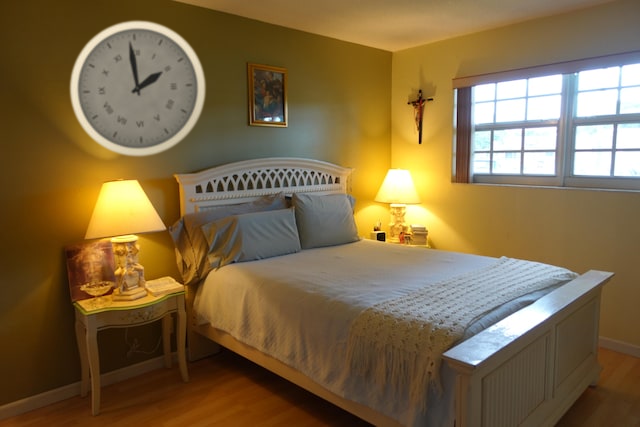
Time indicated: 1:59
